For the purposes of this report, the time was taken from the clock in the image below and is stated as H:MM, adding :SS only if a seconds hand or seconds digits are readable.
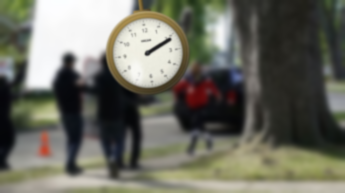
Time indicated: 2:11
